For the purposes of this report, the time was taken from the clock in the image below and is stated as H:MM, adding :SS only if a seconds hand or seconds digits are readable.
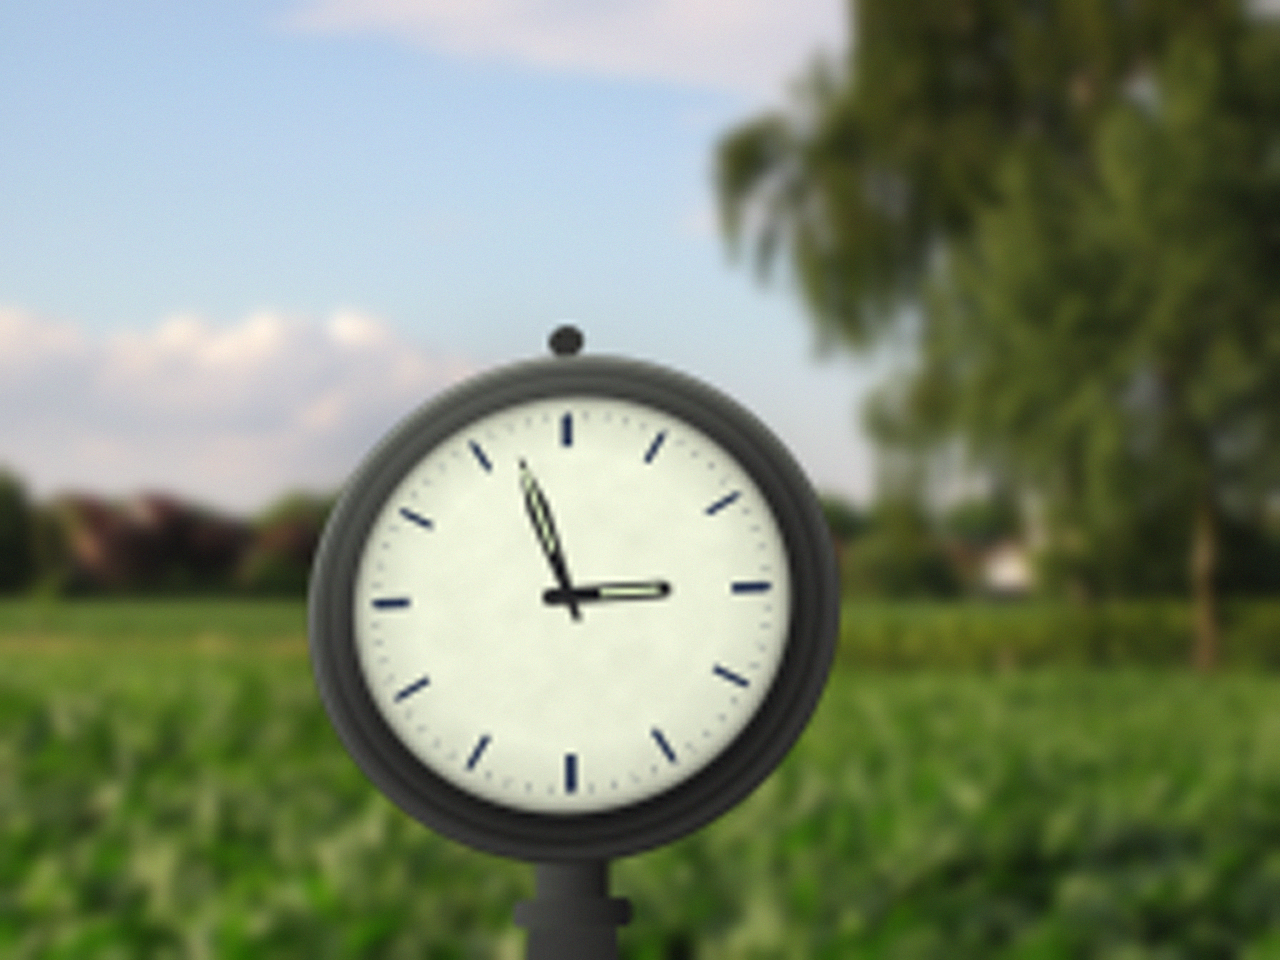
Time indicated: 2:57
